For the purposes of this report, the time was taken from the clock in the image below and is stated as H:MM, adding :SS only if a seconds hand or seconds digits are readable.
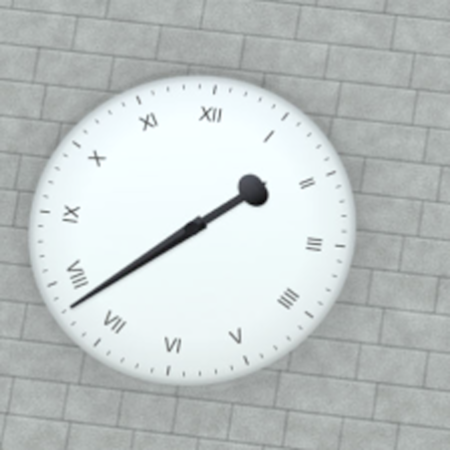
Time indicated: 1:38
